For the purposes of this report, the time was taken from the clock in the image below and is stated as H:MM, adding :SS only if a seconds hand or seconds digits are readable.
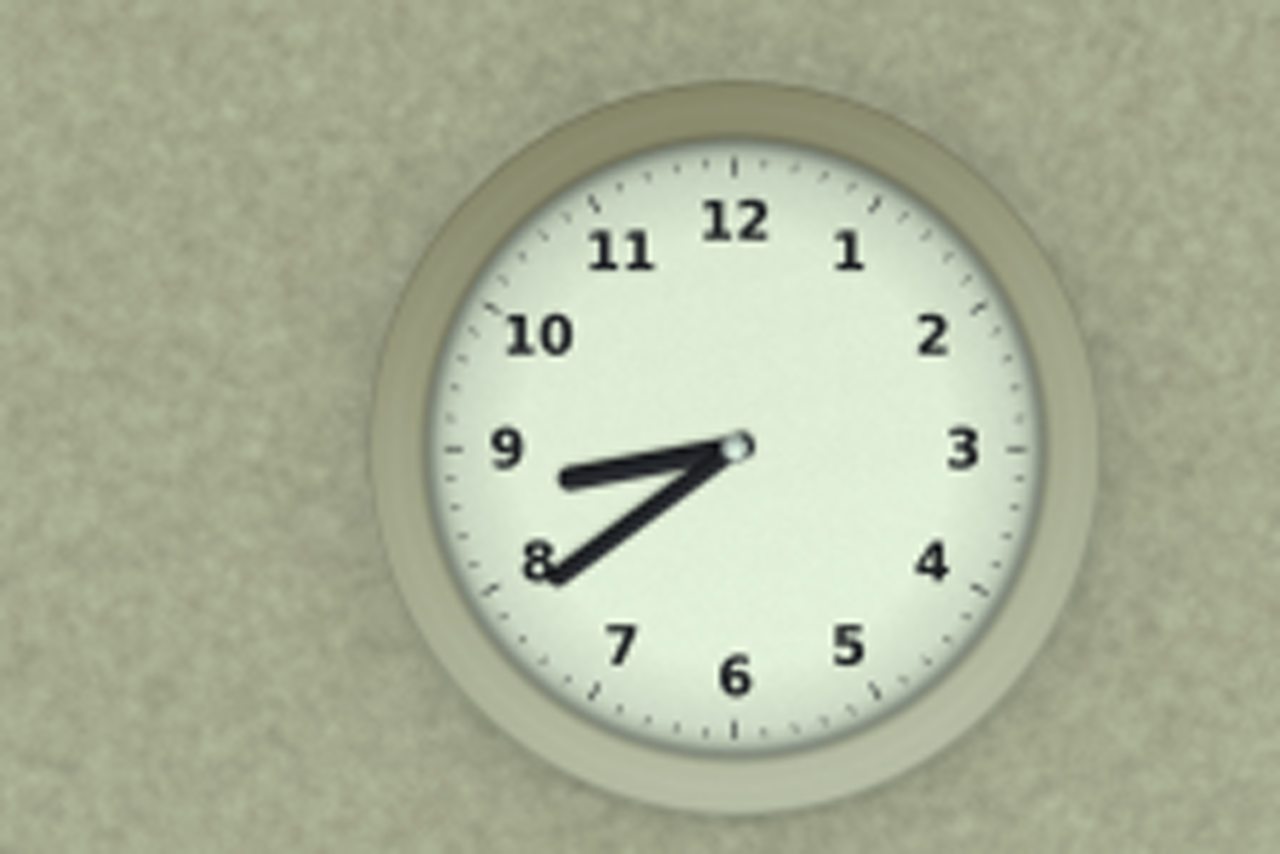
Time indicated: 8:39
